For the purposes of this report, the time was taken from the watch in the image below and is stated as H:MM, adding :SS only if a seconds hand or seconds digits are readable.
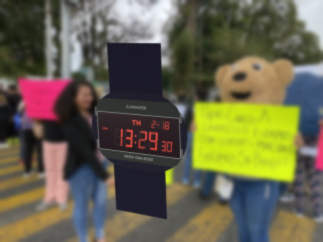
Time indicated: 13:29:30
